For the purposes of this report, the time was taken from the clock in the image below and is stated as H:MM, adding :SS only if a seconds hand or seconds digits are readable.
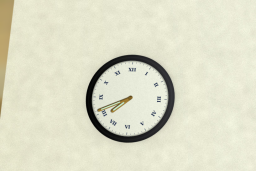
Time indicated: 7:41
